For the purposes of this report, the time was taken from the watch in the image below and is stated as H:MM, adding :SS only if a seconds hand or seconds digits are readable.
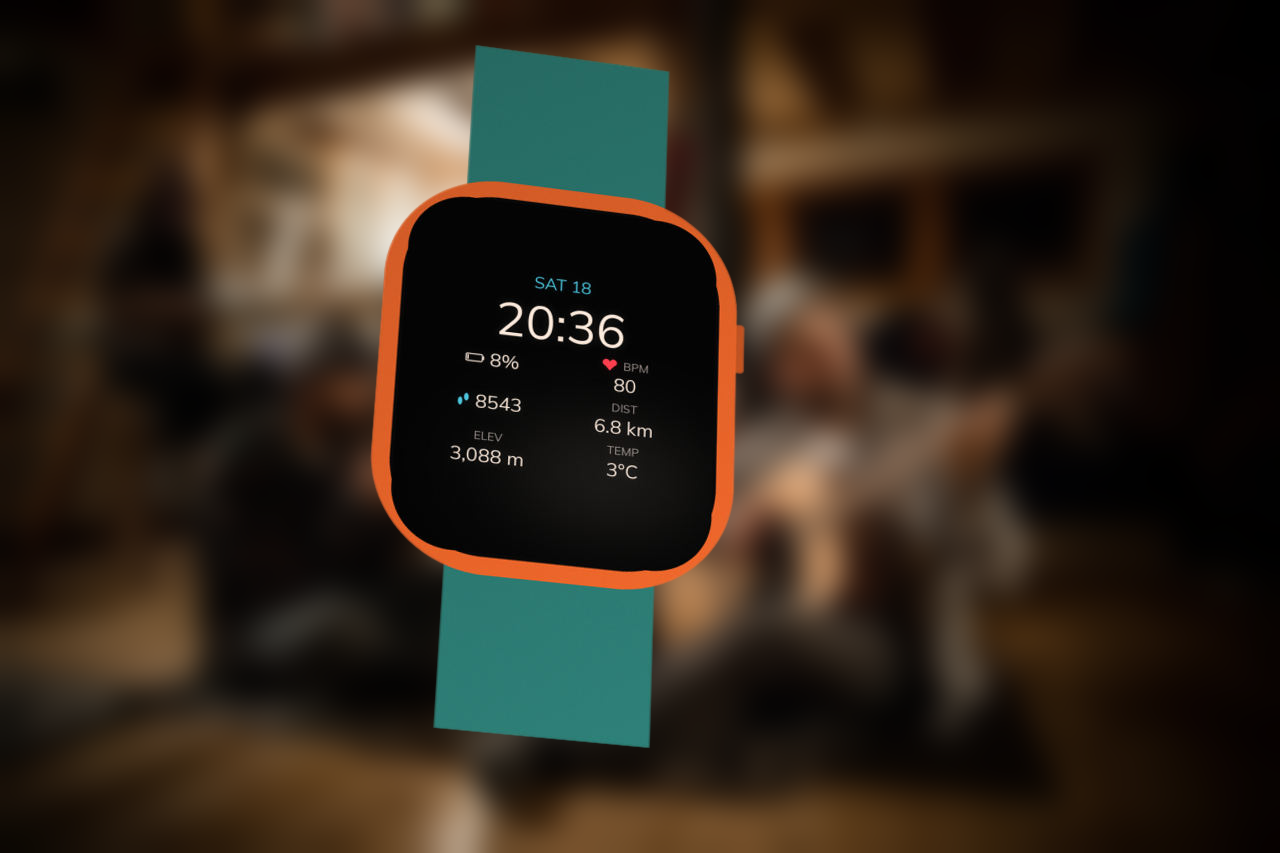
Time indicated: 20:36
